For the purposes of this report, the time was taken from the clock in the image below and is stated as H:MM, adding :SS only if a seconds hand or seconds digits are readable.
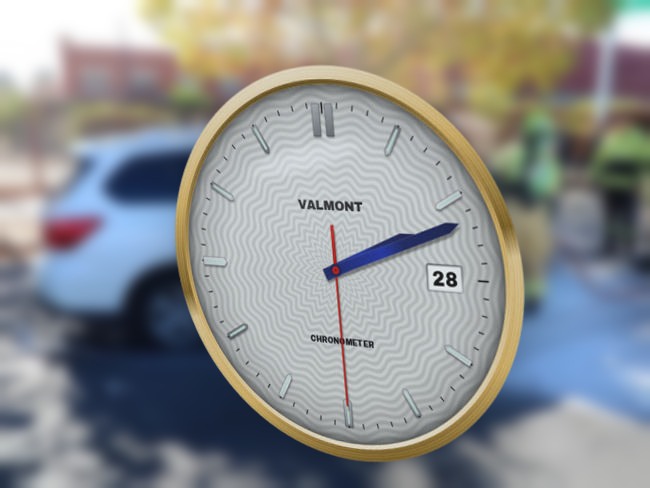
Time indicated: 2:11:30
